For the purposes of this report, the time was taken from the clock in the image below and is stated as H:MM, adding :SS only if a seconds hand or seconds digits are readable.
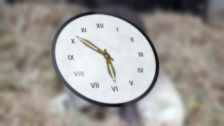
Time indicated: 5:52
